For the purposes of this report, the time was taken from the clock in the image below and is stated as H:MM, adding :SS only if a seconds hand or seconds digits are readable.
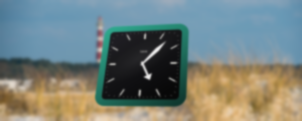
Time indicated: 5:07
